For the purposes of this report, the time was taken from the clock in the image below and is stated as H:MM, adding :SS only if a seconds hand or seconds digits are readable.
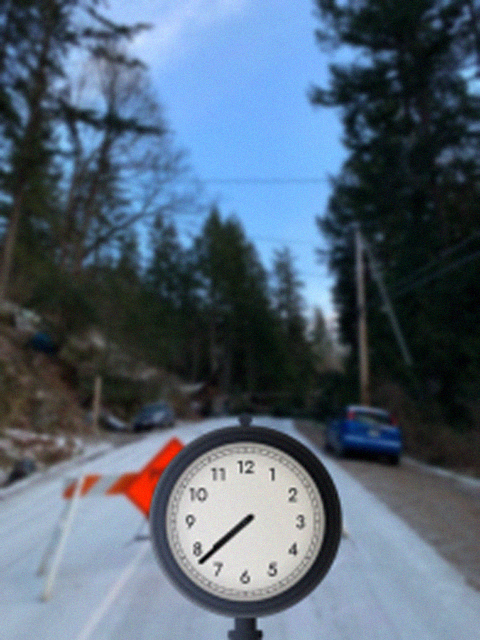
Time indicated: 7:38
